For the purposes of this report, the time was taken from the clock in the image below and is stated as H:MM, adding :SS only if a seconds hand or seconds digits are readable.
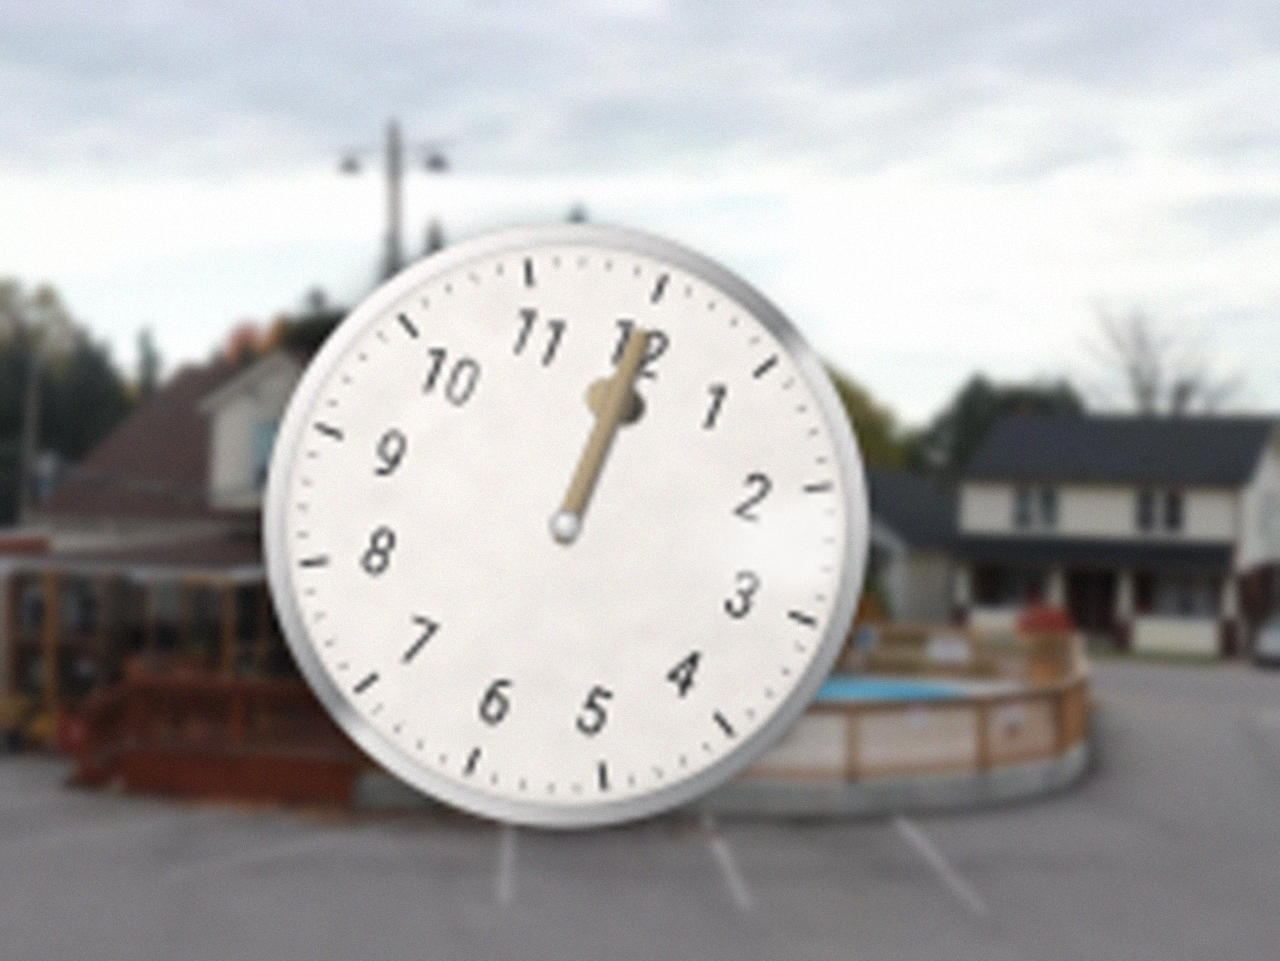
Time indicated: 12:00
